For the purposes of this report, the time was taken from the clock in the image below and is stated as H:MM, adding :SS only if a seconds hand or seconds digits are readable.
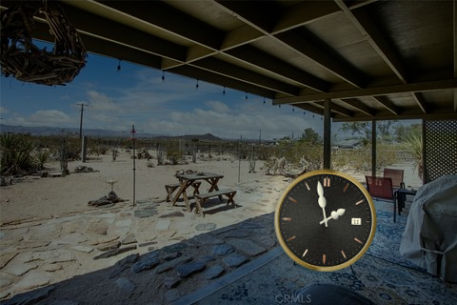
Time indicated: 1:58
